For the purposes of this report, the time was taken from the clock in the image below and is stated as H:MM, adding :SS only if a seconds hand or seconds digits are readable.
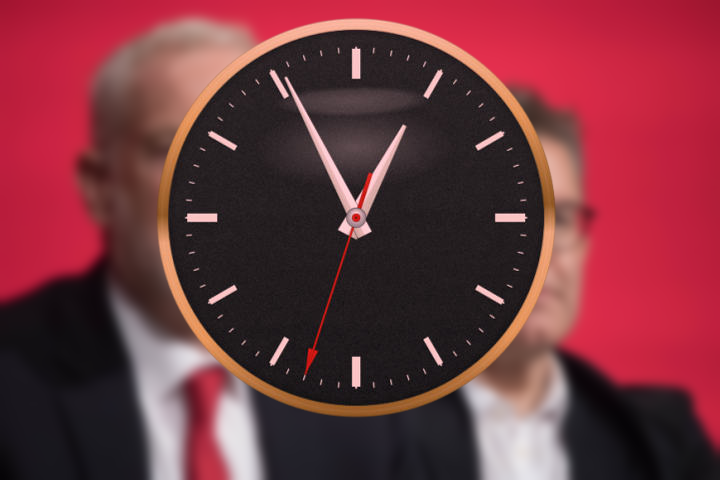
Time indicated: 12:55:33
